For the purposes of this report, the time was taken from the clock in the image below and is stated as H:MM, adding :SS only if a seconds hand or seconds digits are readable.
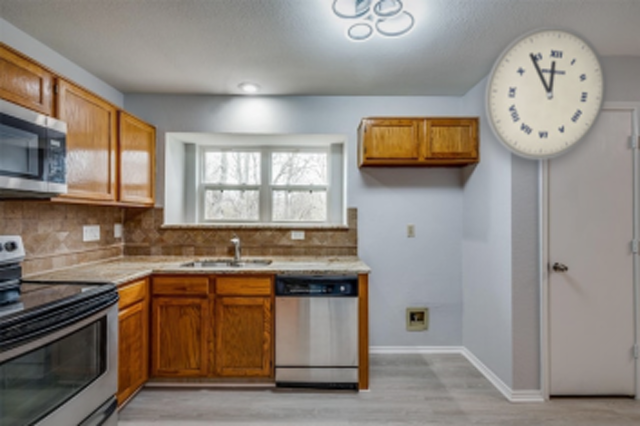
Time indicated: 11:54
